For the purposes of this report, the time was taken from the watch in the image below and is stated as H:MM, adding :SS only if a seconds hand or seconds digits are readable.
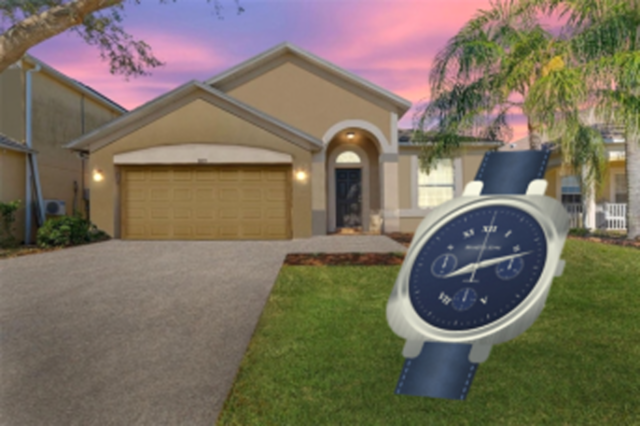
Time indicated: 8:12
